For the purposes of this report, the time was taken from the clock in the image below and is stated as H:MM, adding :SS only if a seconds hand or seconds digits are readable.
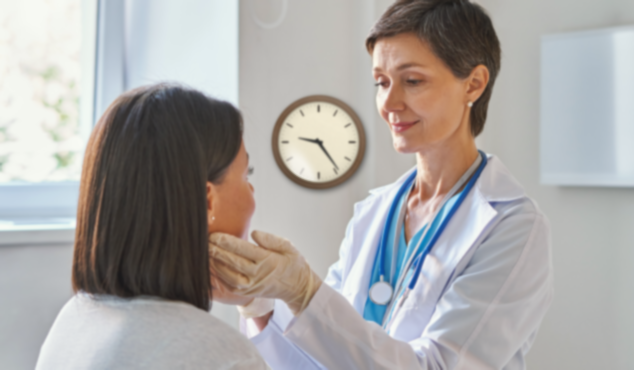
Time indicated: 9:24
